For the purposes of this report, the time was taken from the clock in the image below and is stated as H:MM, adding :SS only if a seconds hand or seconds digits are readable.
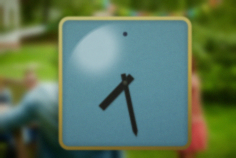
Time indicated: 7:28
